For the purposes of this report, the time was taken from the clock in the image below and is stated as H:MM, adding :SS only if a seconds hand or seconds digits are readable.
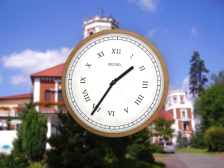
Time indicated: 1:35
